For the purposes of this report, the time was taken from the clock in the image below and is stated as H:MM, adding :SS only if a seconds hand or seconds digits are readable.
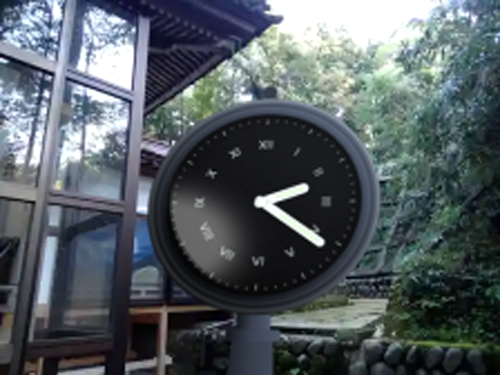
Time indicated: 2:21
